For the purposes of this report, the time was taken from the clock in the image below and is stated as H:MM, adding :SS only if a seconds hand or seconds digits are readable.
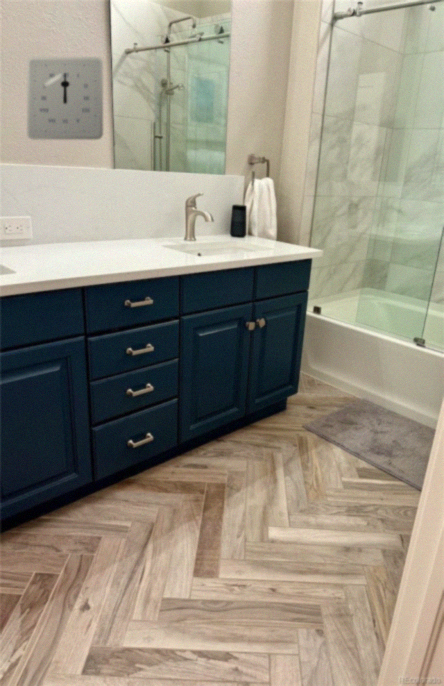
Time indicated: 12:00
